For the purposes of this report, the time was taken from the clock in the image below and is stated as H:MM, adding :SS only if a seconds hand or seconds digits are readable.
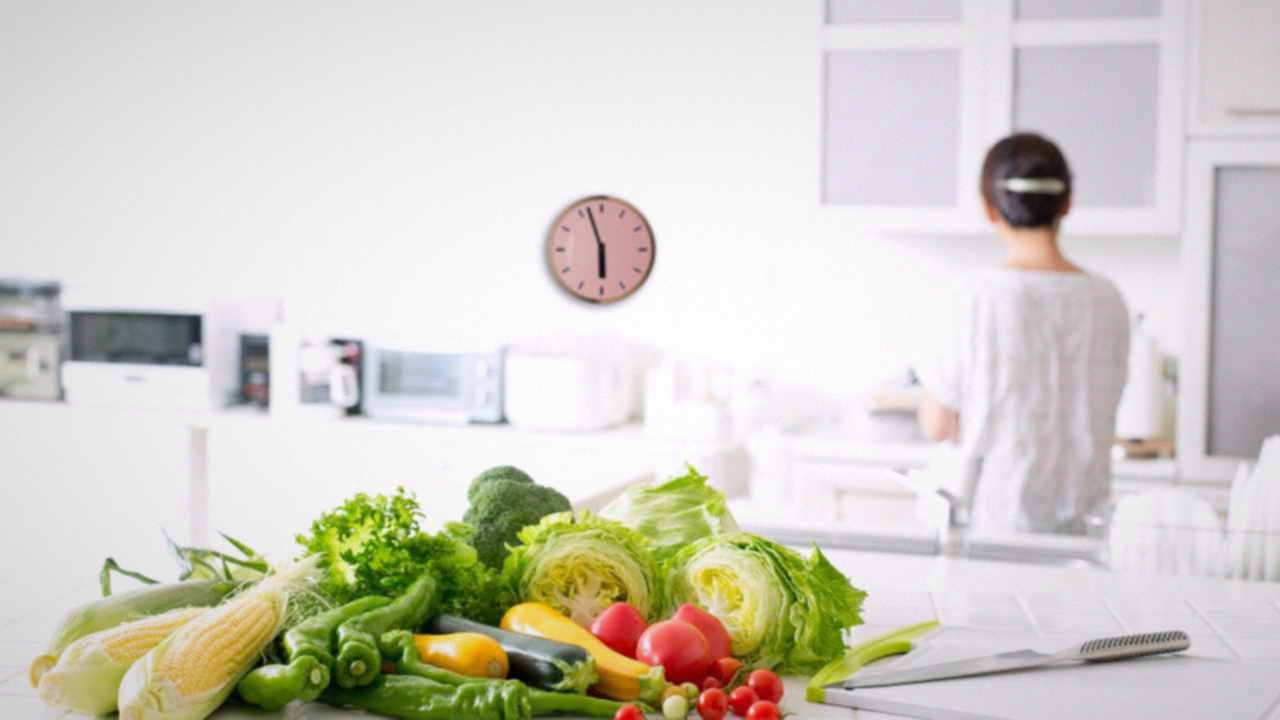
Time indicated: 5:57
